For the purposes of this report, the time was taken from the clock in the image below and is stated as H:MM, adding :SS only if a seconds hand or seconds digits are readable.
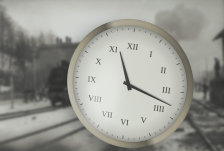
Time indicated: 11:18
